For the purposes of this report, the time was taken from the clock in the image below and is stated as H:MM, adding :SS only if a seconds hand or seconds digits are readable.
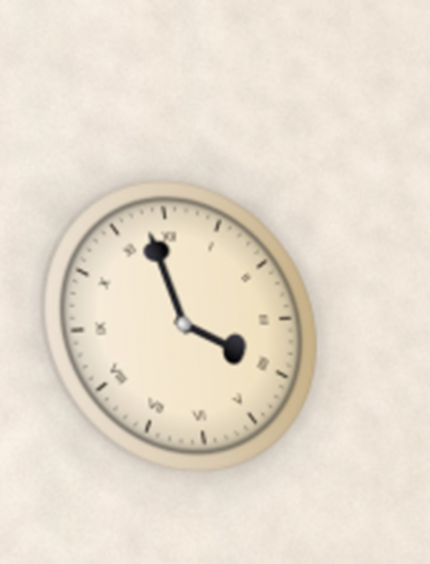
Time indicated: 3:58
